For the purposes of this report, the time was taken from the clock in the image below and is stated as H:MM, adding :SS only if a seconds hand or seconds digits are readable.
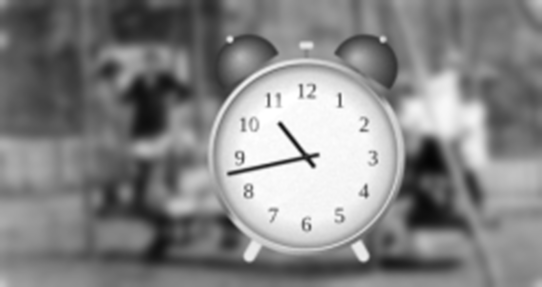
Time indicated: 10:43
